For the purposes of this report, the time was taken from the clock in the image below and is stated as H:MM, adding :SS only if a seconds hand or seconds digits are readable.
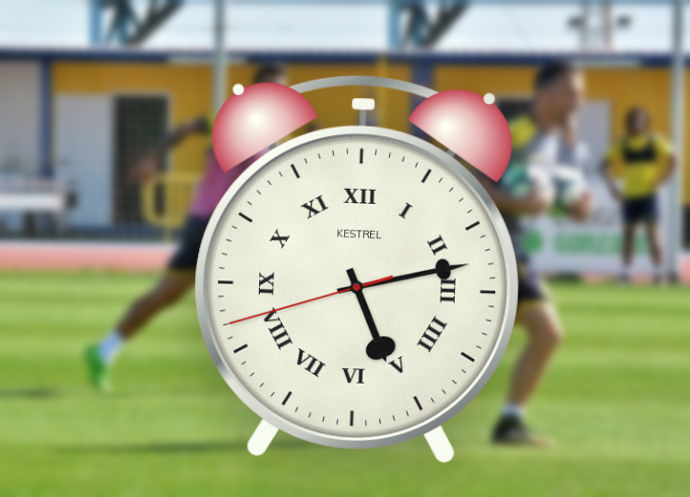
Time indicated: 5:12:42
